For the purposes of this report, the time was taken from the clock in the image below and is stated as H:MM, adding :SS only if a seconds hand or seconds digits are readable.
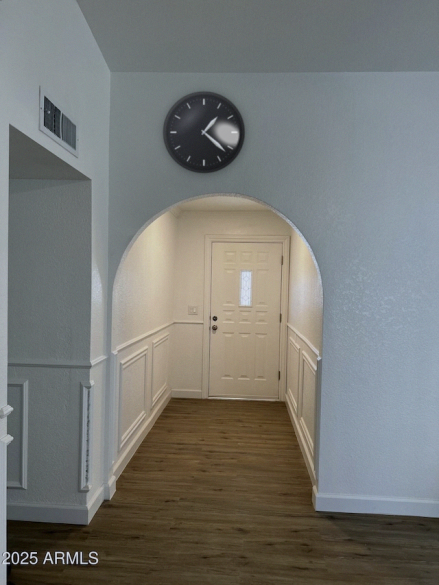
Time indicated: 1:22
